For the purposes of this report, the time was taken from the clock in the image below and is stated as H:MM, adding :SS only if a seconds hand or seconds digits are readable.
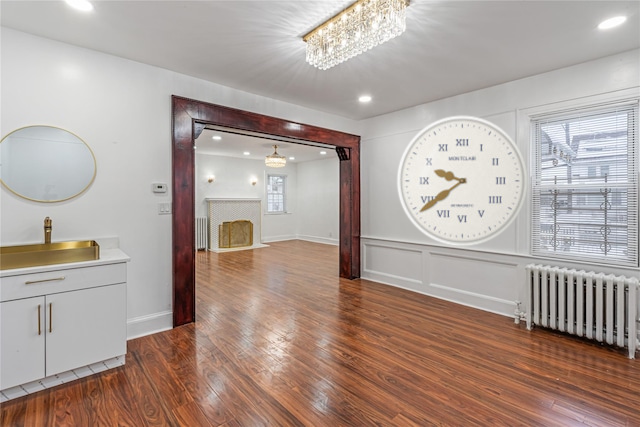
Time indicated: 9:39
